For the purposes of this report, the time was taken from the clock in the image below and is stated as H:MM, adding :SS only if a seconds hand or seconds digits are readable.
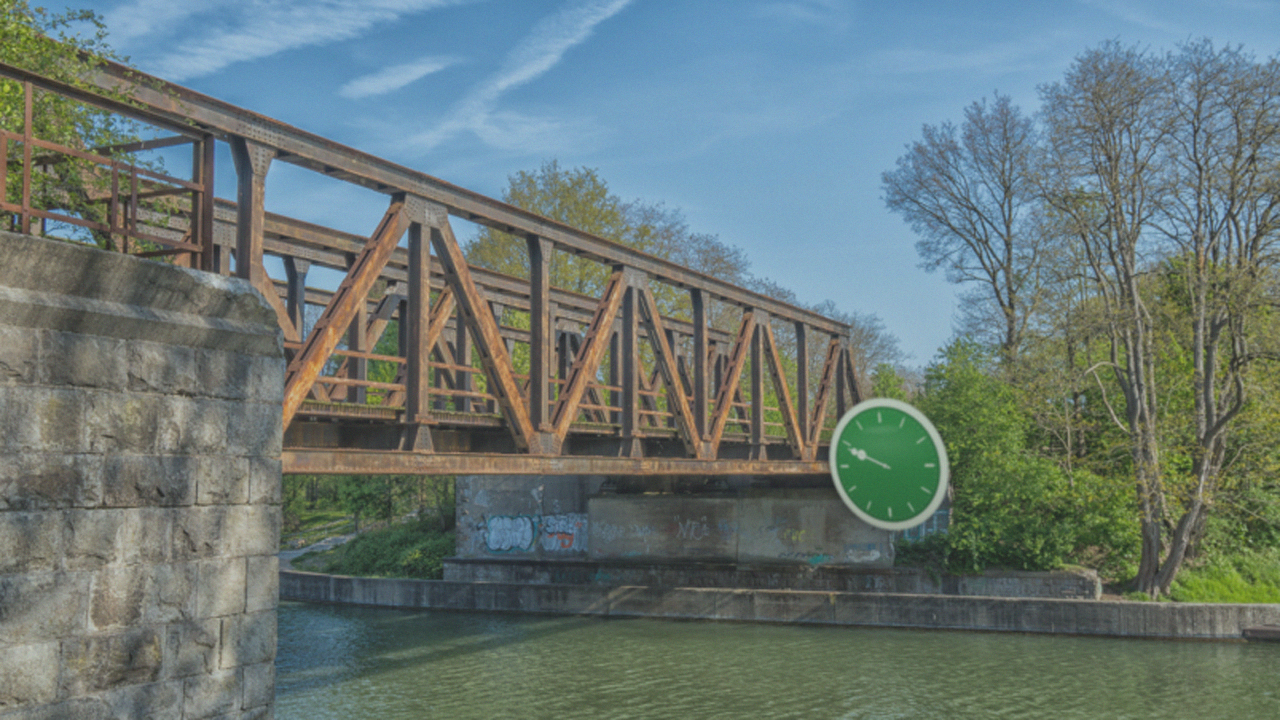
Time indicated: 9:49
